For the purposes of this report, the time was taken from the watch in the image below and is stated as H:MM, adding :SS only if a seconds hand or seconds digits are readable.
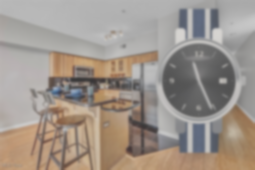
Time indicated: 11:26
